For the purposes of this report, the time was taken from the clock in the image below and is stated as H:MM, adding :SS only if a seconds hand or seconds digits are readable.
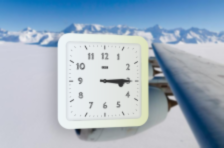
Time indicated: 3:15
